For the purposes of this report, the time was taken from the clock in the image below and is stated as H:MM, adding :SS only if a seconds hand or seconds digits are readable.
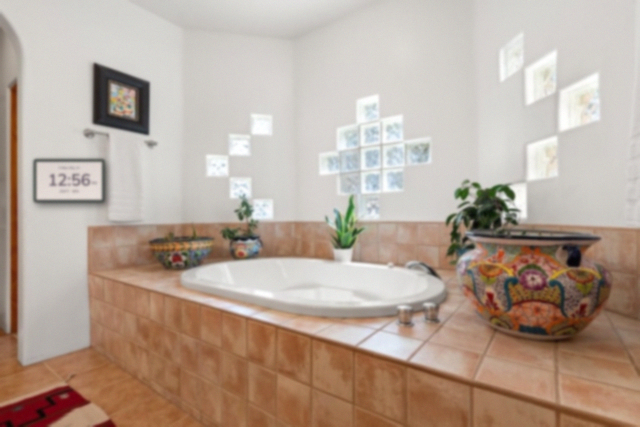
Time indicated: 12:56
